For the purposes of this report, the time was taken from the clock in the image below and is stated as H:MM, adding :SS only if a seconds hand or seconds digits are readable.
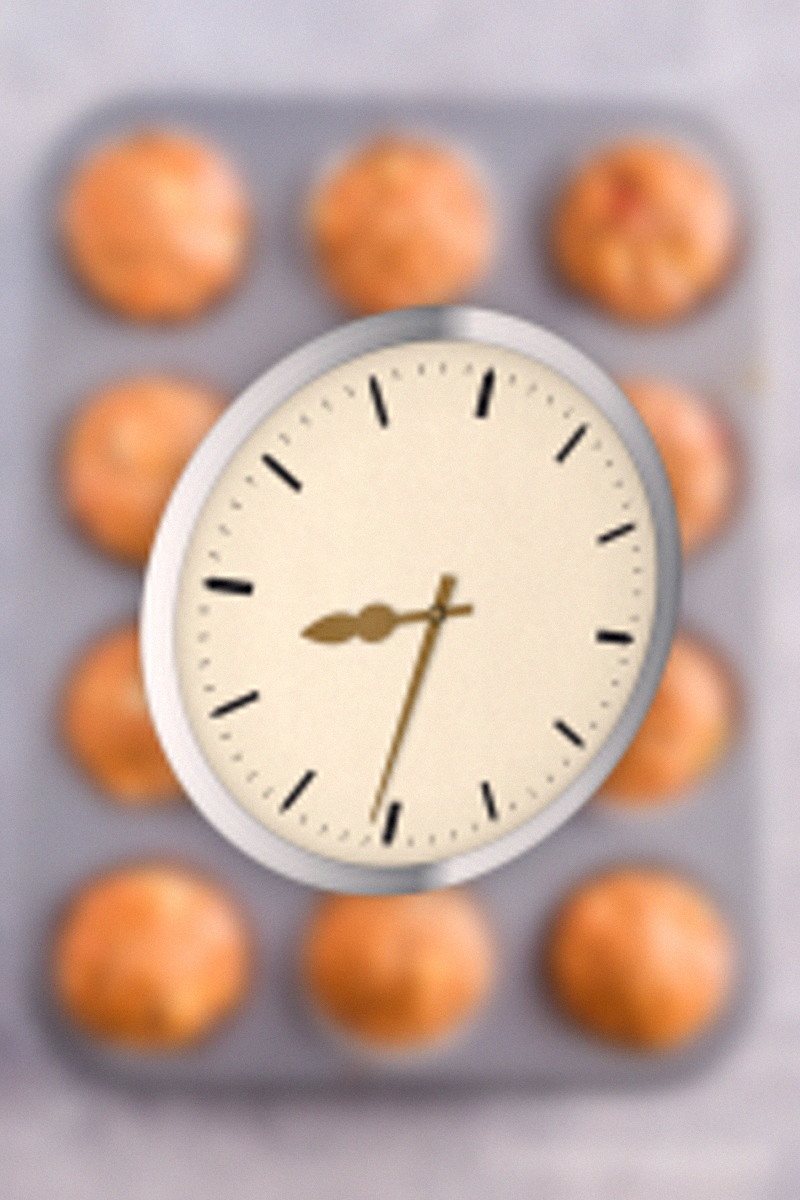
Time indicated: 8:31
